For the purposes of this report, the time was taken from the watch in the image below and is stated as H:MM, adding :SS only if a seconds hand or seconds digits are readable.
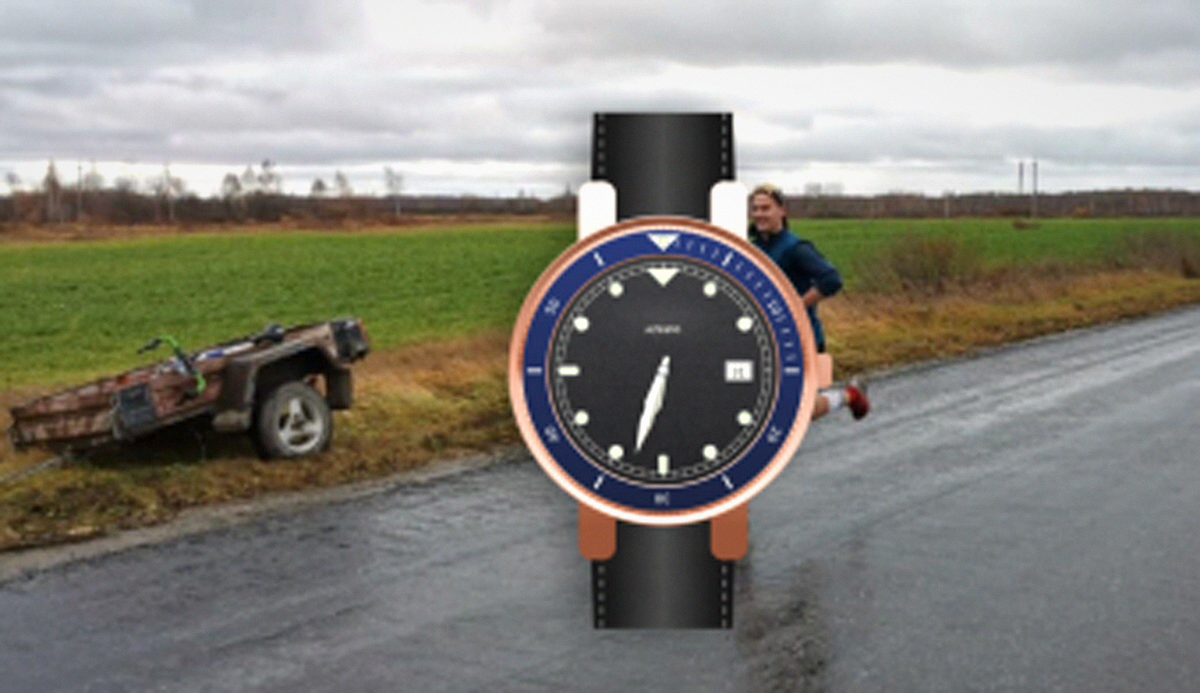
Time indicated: 6:33
